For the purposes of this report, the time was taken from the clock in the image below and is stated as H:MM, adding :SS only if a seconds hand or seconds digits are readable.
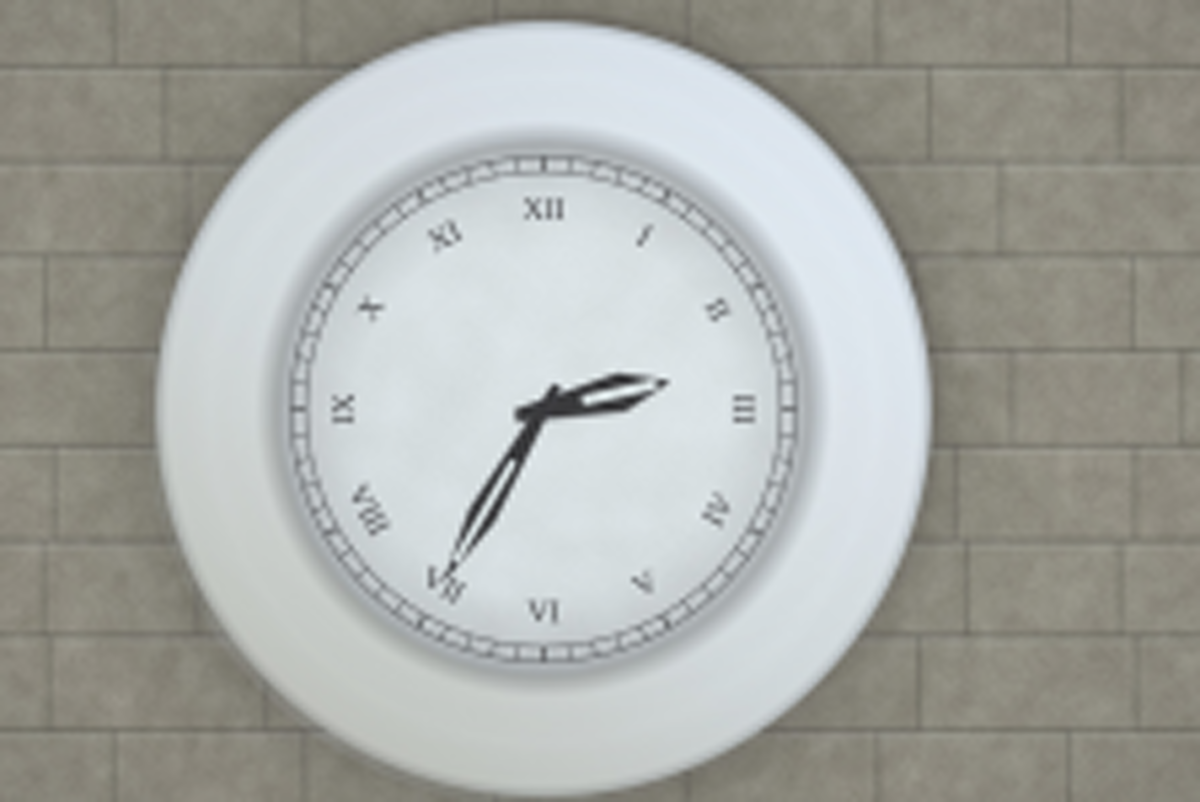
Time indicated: 2:35
